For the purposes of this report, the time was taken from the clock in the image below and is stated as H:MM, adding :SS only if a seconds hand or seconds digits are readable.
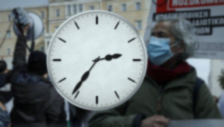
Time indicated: 2:36
